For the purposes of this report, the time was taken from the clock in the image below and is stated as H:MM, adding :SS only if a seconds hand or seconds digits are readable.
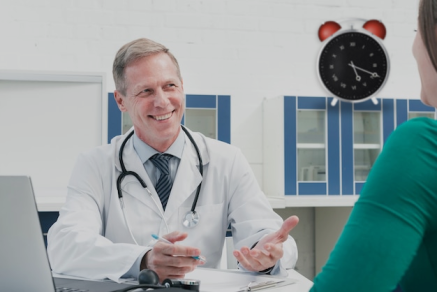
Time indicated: 5:19
